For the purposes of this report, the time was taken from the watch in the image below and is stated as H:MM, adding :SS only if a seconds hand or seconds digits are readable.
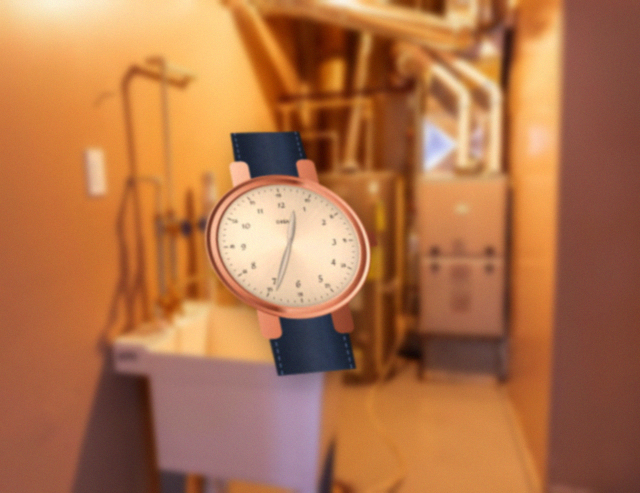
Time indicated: 12:34
